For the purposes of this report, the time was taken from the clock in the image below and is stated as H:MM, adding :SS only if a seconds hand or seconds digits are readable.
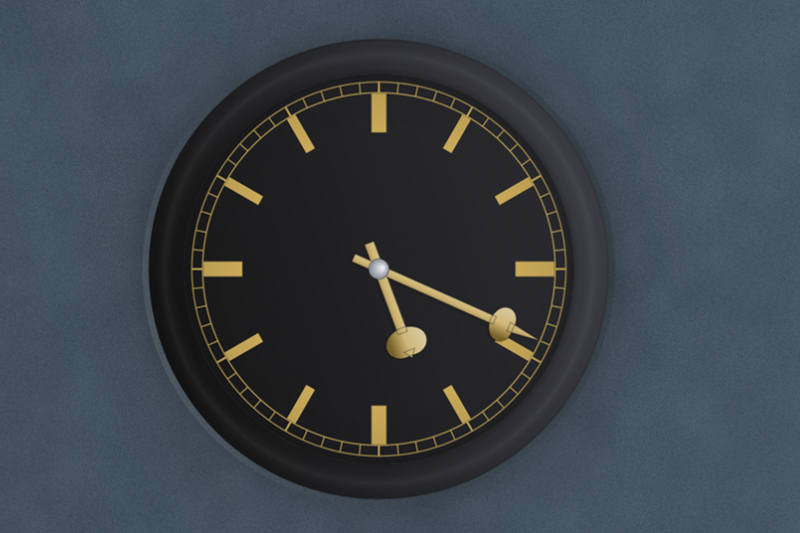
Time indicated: 5:19
